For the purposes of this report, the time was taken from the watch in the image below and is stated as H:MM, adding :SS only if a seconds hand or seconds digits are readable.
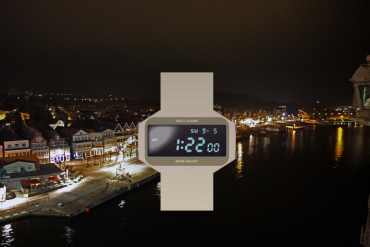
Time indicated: 1:22:00
